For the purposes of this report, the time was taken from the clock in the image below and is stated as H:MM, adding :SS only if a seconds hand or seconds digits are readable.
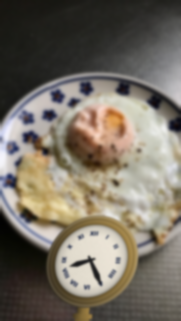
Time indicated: 8:25
